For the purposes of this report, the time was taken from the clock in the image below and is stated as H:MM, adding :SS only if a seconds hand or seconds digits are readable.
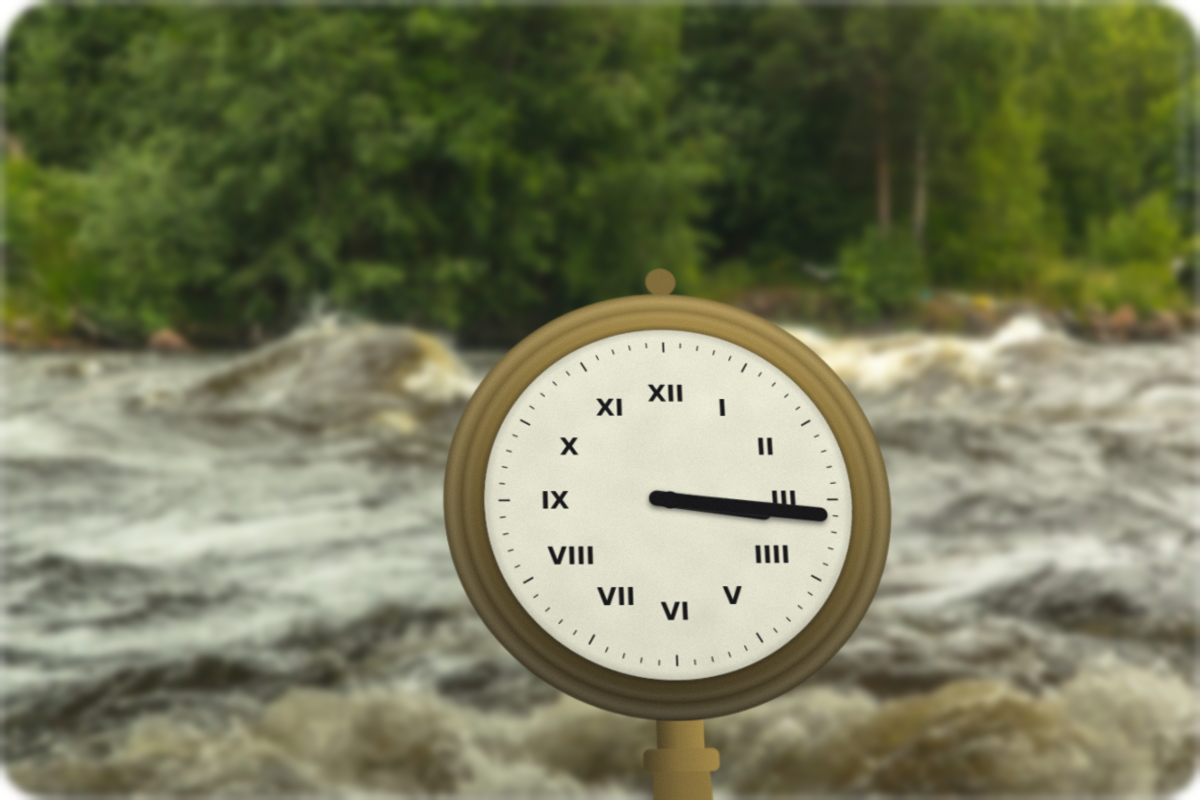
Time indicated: 3:16
